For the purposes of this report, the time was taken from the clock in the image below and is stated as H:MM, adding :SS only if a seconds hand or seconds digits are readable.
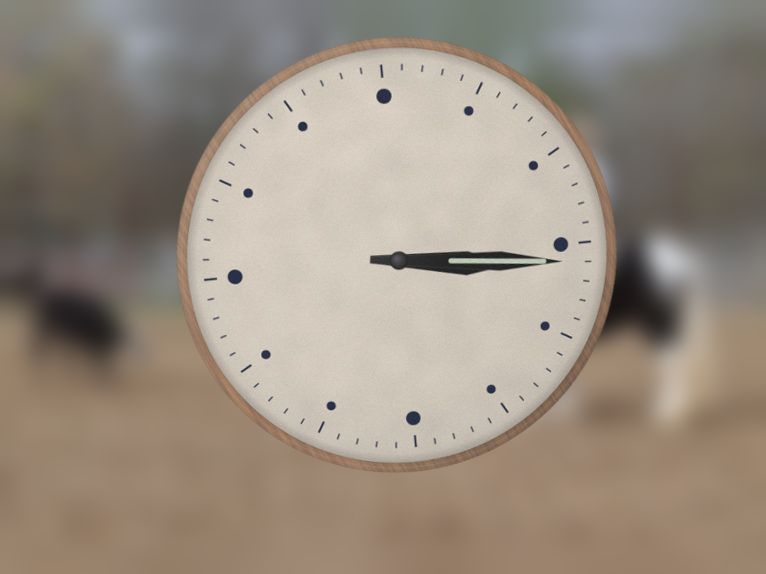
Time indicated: 3:16
